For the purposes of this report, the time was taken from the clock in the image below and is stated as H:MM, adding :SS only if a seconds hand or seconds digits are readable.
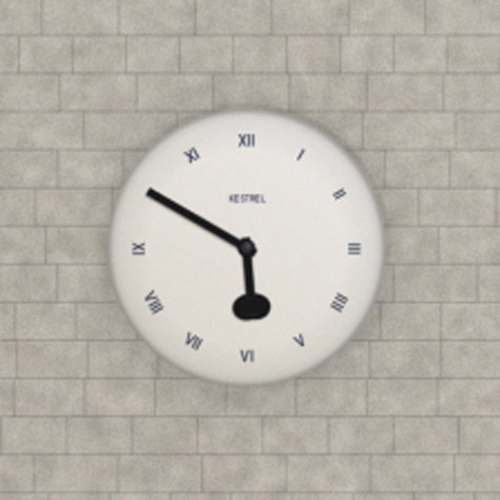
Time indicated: 5:50
